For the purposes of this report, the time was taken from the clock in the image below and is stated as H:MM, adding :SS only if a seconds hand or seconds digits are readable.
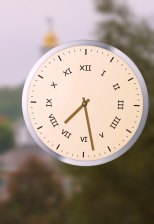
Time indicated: 7:28
